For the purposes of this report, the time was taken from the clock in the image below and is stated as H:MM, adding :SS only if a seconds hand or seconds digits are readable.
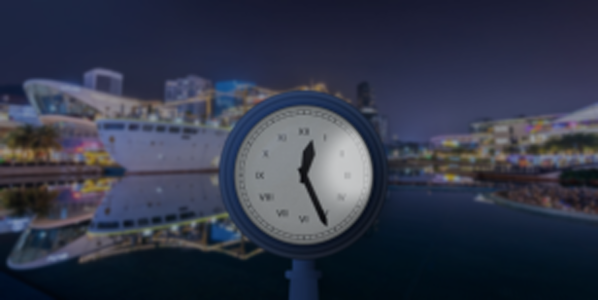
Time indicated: 12:26
